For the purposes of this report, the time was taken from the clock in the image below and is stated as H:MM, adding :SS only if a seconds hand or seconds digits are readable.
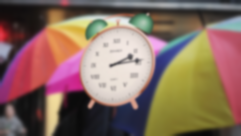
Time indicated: 2:14
